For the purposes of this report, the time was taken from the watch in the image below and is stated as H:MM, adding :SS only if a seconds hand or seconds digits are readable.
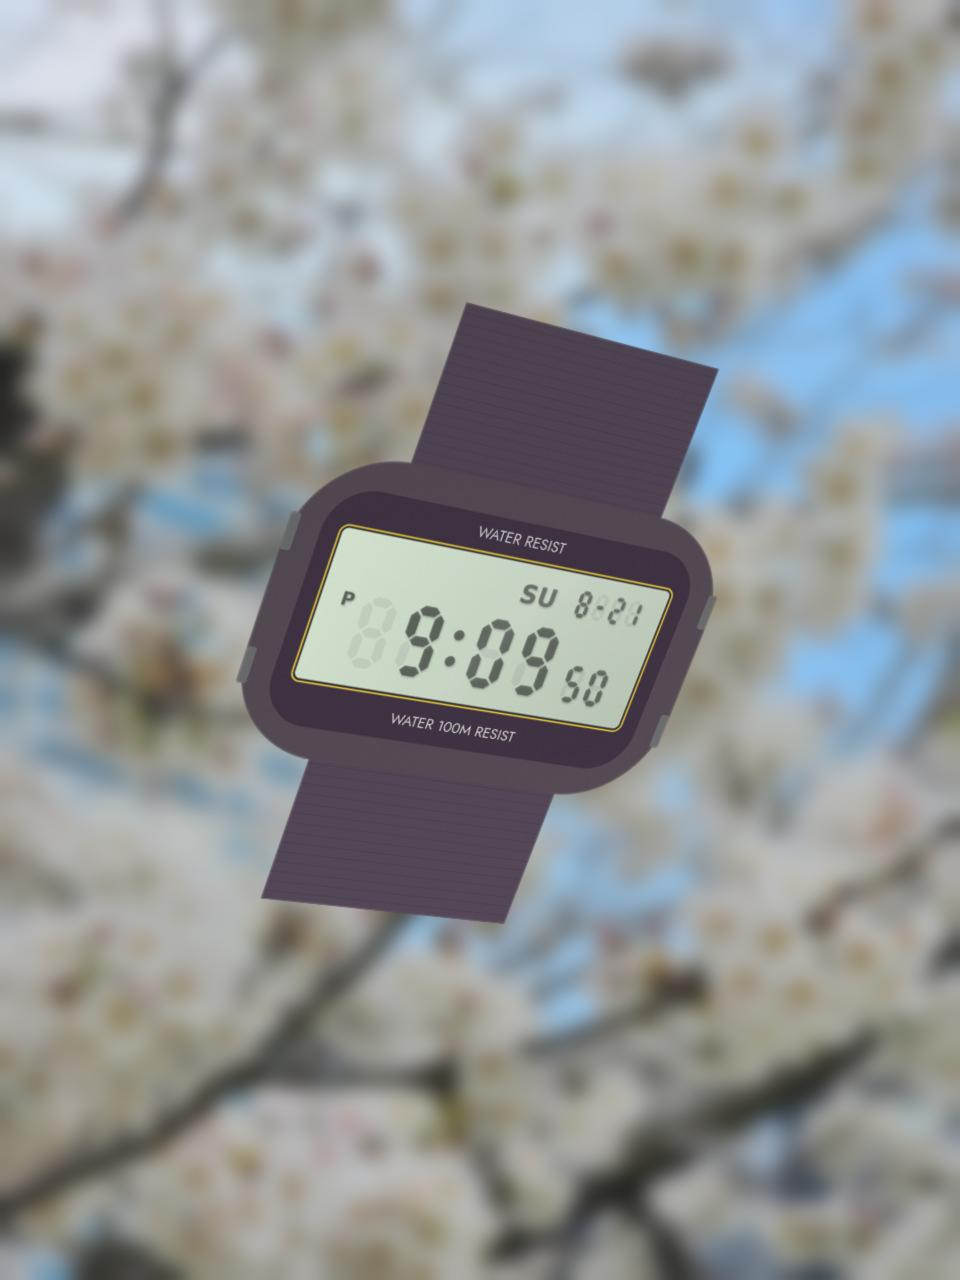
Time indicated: 9:09:50
